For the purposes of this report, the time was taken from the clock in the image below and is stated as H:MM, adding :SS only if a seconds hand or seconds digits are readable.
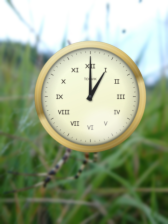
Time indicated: 1:00
